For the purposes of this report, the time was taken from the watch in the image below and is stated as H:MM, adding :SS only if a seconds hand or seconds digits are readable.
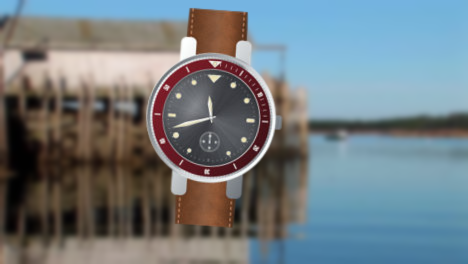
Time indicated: 11:42
